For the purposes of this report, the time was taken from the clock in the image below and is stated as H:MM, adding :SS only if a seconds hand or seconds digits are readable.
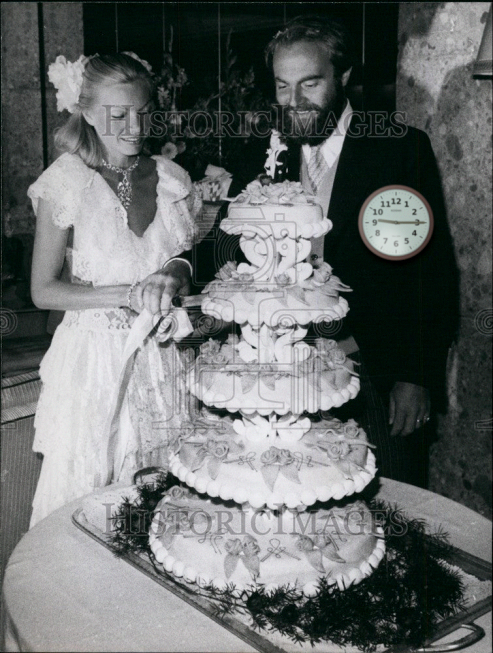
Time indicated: 9:15
